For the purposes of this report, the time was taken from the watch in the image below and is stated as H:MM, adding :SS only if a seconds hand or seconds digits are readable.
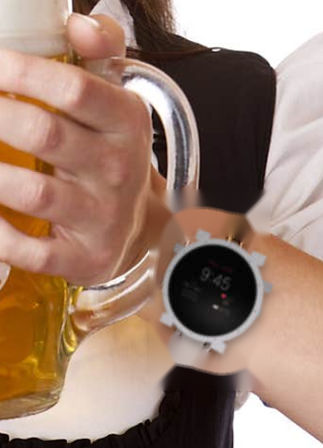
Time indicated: 9:45
